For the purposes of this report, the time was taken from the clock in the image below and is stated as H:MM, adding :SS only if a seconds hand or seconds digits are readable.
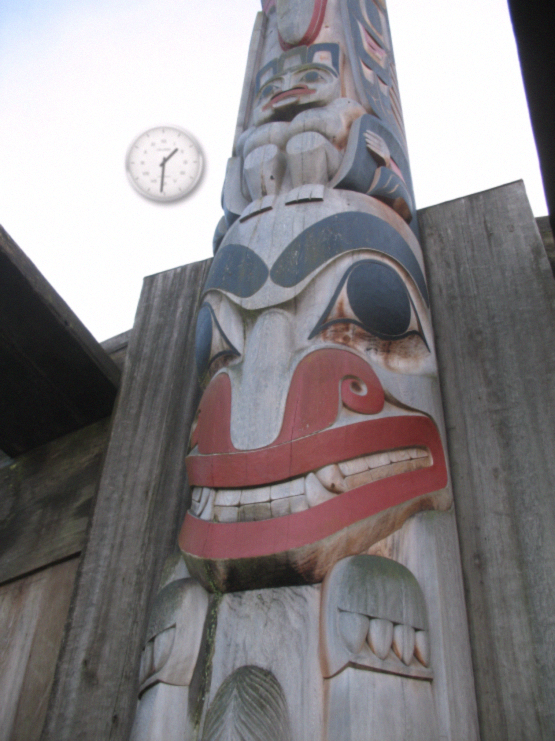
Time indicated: 1:31
